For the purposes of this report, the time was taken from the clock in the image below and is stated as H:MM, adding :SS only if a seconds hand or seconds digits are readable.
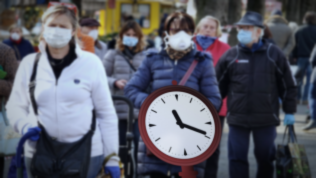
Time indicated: 11:19
